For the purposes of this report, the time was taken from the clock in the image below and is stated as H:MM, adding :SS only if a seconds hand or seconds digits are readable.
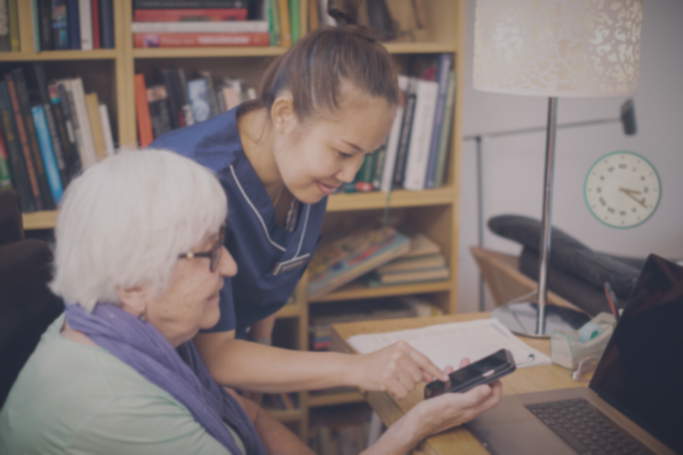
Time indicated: 3:21
